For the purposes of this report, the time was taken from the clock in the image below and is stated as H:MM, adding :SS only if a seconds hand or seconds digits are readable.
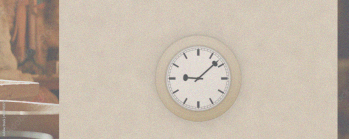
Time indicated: 9:08
